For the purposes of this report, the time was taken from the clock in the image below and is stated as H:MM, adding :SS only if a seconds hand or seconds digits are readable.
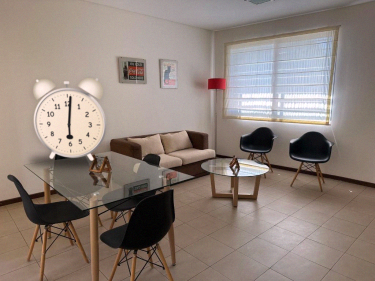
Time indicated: 6:01
